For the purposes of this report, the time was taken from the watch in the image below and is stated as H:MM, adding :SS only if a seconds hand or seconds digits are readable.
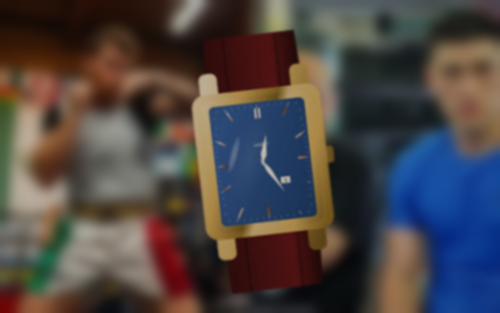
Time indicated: 12:25
